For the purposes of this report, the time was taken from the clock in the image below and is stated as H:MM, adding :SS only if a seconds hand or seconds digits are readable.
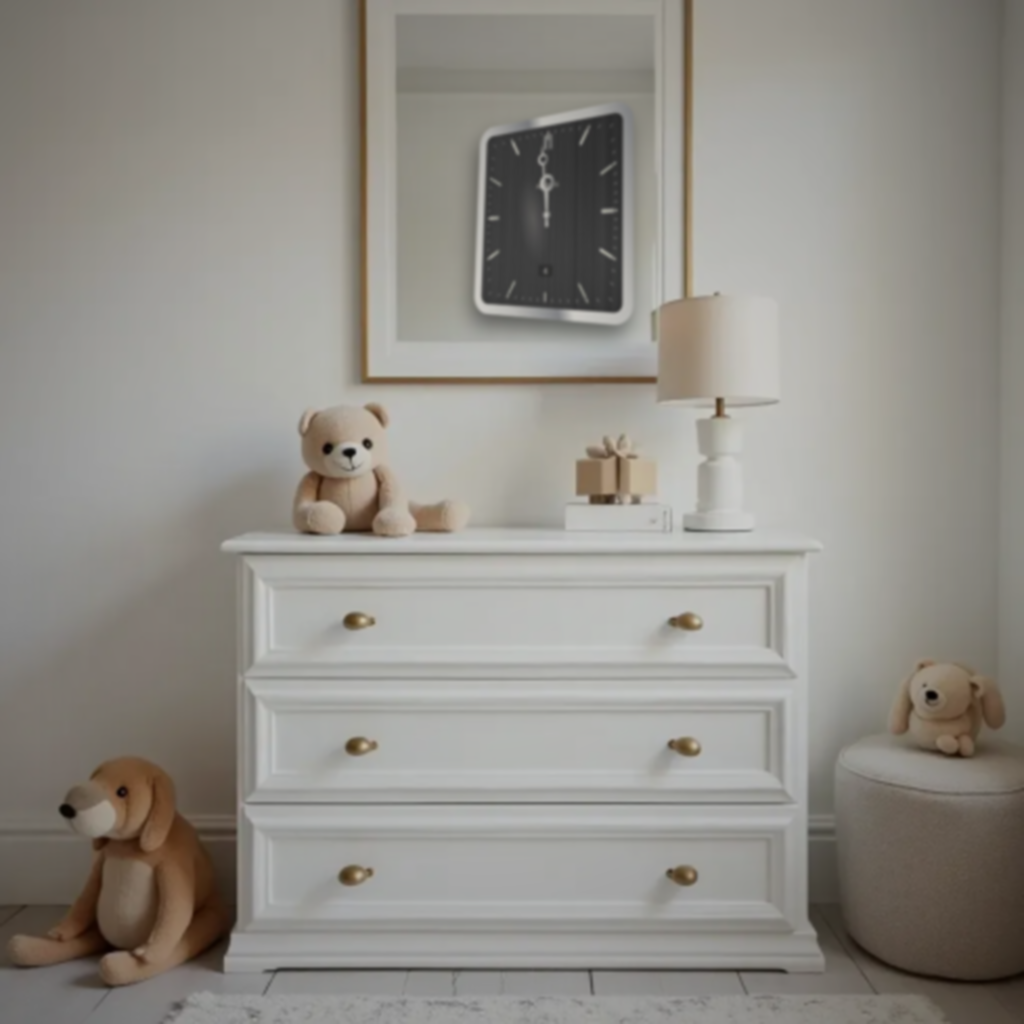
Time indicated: 11:59
